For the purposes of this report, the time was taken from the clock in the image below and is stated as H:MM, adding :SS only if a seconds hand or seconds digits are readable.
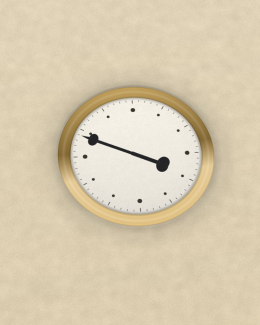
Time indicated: 3:49
